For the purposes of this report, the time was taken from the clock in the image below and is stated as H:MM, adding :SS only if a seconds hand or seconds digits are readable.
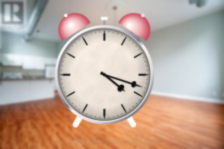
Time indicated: 4:18
